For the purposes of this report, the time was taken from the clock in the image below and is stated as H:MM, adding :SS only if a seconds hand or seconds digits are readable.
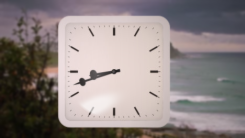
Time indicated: 8:42
